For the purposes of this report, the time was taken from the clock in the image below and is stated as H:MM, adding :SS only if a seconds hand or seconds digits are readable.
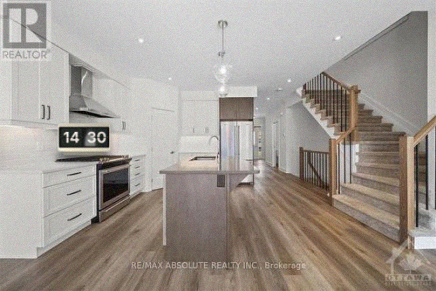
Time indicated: 14:30
